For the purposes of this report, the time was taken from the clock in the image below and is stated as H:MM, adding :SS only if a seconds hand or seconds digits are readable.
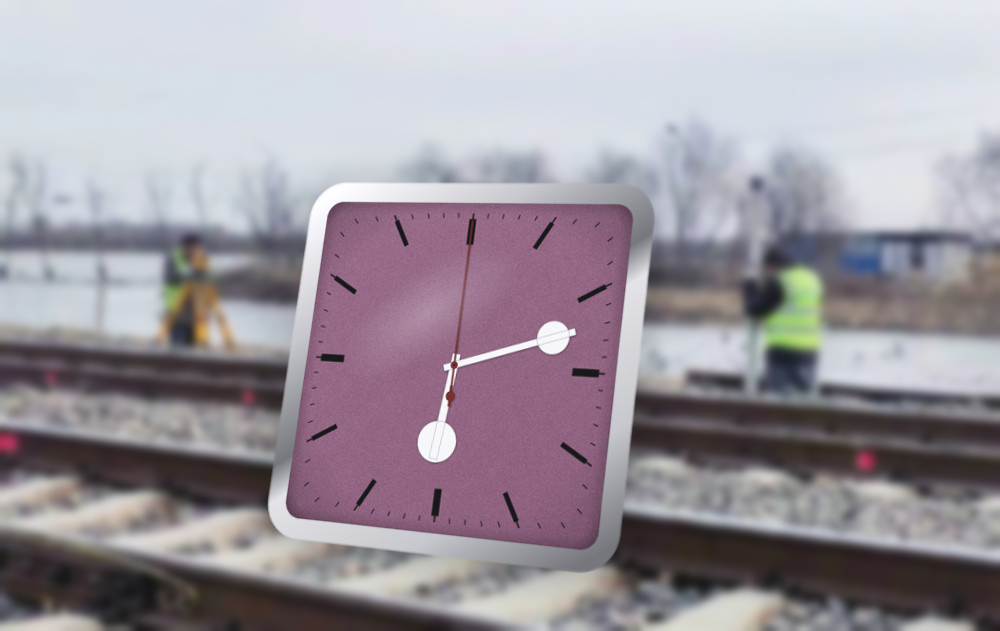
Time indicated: 6:12:00
